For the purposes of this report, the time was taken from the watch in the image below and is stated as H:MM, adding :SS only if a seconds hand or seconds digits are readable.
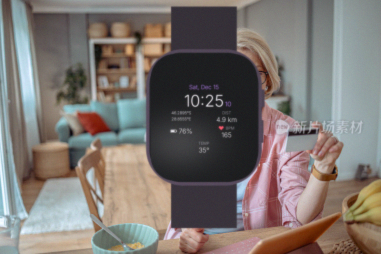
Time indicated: 10:25
